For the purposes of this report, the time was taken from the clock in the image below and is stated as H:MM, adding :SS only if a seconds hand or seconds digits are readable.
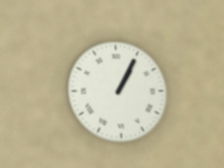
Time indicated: 1:05
